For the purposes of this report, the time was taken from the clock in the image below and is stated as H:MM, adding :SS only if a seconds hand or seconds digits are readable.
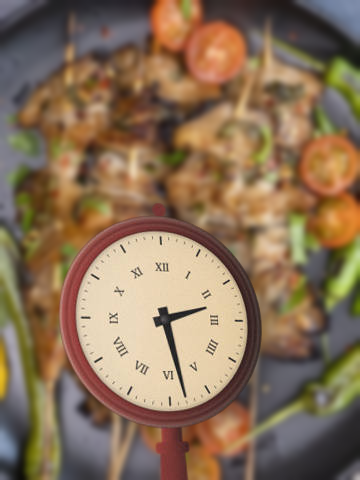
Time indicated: 2:28
